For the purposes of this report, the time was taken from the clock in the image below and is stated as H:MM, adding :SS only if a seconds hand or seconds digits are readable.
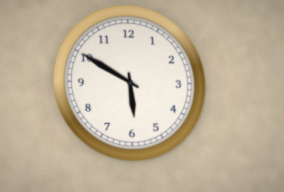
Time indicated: 5:50
